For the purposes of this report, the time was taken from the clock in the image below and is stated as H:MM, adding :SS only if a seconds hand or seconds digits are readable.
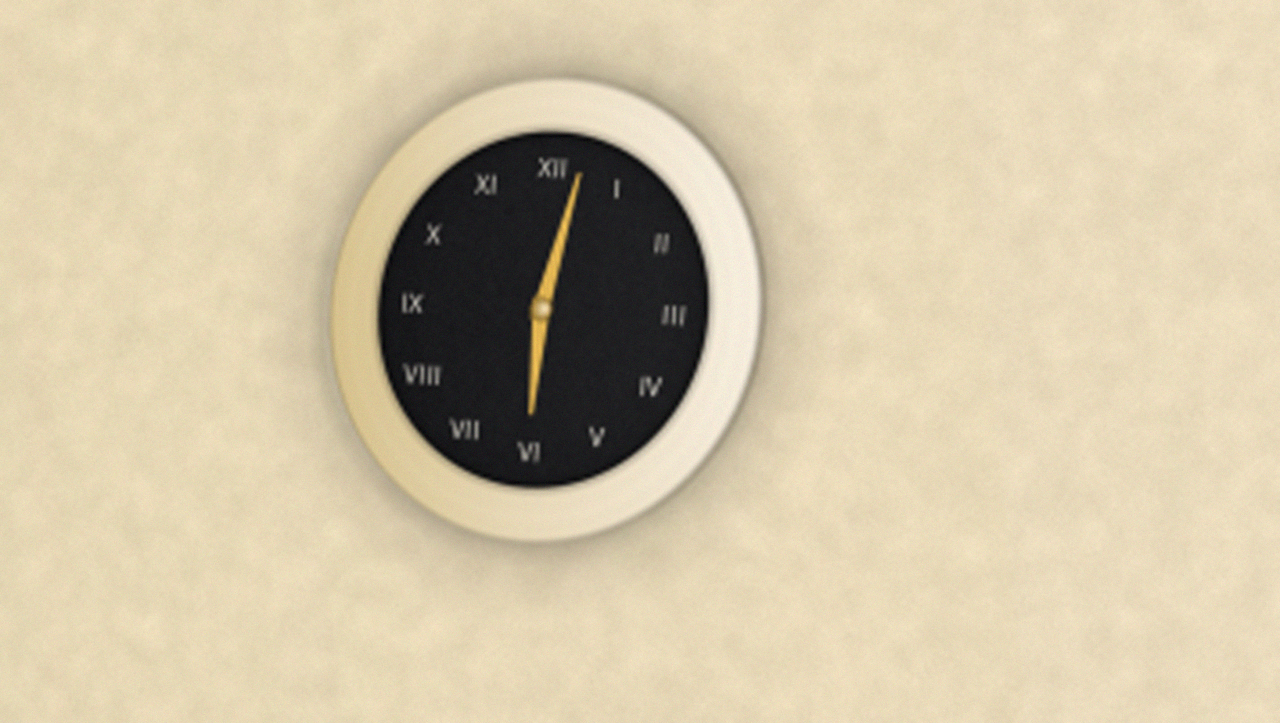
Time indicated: 6:02
